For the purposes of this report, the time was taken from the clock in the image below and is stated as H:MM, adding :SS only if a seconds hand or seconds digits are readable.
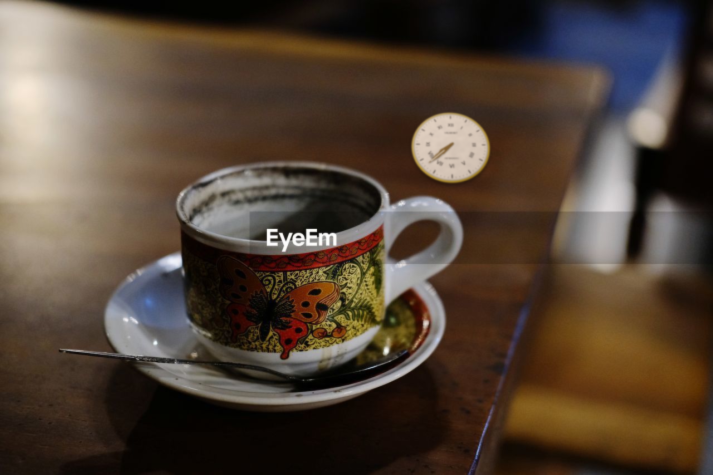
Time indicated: 7:38
